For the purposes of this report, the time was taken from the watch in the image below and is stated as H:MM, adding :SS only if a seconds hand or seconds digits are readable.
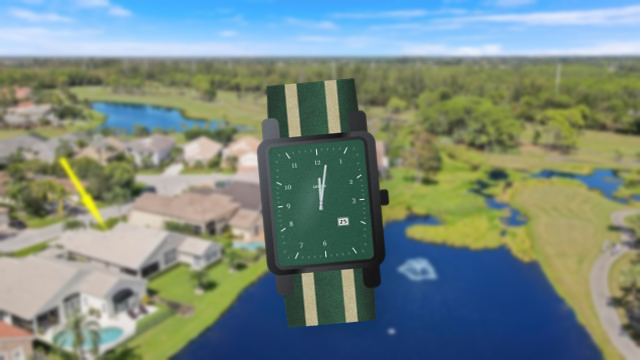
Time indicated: 12:02
